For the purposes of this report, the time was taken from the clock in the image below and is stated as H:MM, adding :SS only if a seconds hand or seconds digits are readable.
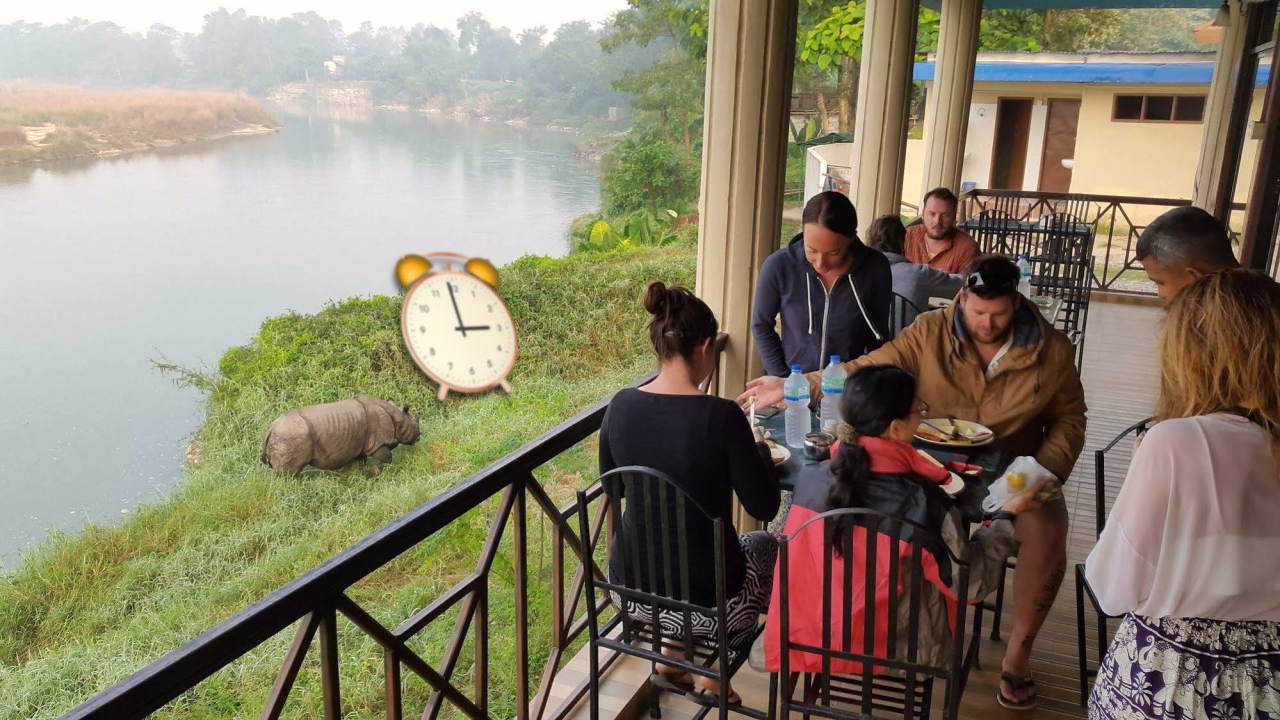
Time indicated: 2:59
